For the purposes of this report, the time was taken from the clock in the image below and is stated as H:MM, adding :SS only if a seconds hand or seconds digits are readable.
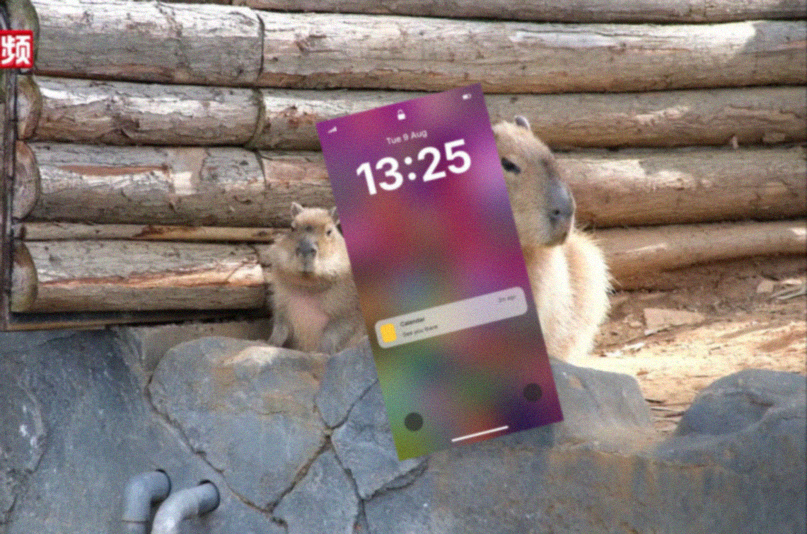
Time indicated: 13:25
